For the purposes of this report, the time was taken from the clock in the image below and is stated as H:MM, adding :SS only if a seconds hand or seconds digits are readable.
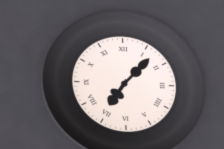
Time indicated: 7:07
